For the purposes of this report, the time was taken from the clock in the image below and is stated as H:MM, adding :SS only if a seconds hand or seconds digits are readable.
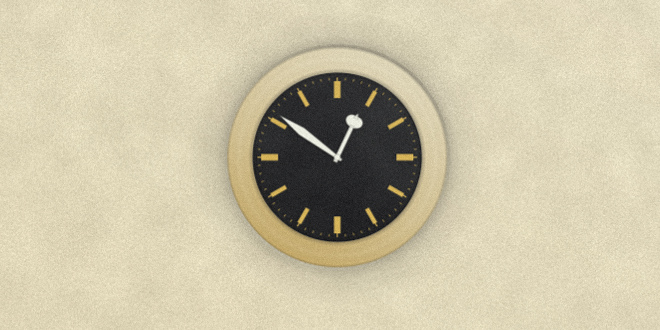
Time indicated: 12:51
